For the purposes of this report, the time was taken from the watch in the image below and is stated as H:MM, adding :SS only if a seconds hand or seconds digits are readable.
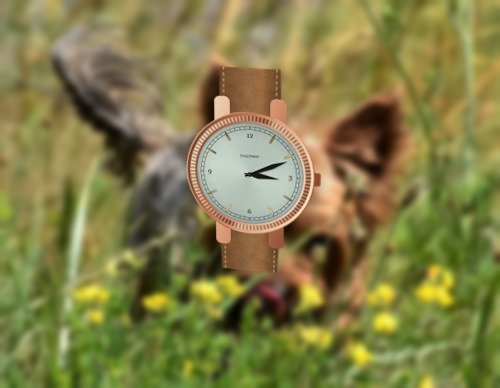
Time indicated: 3:11
